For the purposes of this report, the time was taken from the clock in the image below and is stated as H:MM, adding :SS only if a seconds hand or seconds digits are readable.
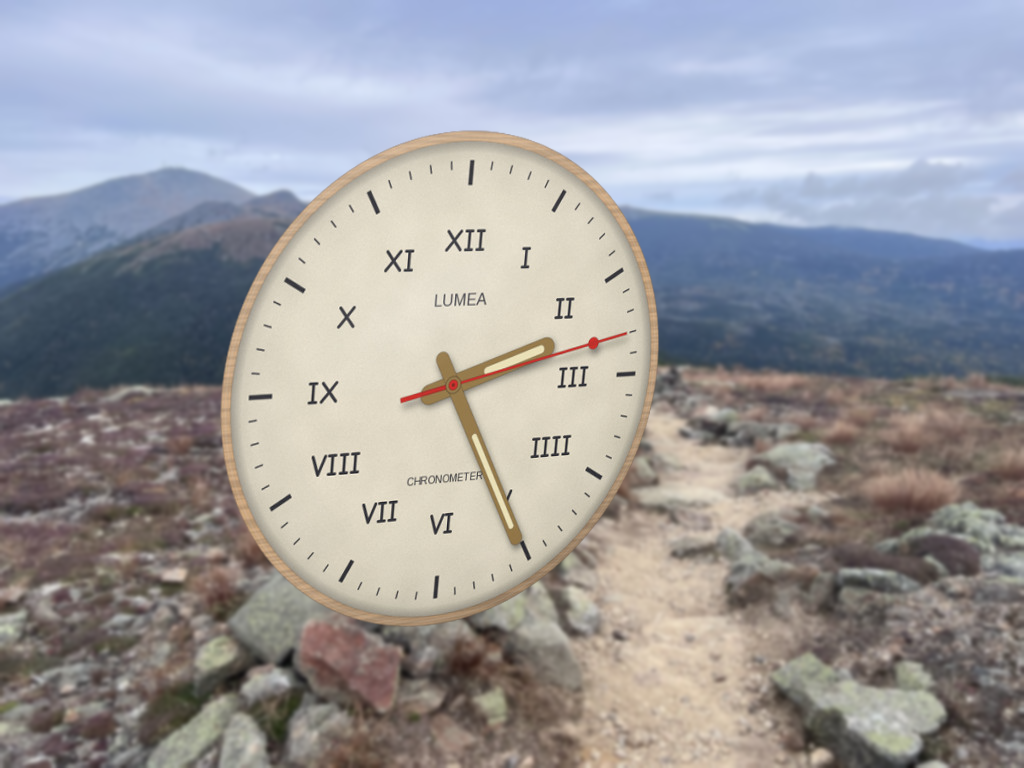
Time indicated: 2:25:13
